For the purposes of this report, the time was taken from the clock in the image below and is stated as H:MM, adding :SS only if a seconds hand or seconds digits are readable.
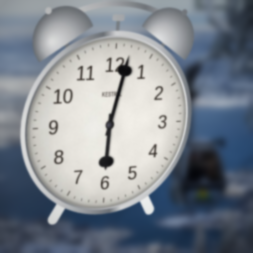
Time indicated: 6:02
